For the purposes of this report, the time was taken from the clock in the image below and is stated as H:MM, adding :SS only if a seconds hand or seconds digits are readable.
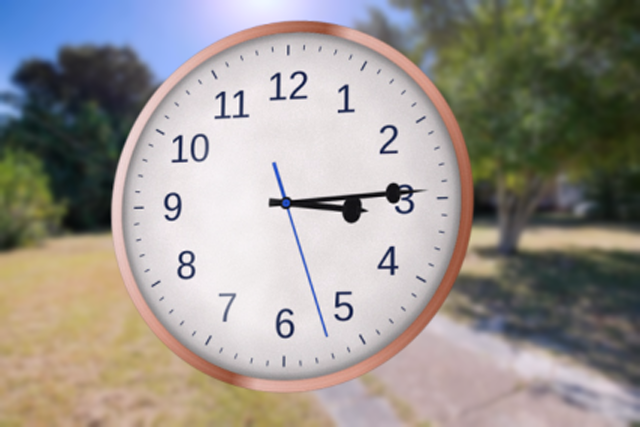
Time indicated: 3:14:27
